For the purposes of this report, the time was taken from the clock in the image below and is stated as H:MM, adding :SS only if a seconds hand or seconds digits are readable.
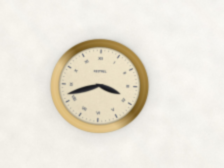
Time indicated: 3:42
